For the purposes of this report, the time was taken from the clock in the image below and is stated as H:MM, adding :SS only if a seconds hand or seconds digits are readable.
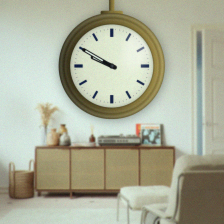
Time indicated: 9:50
